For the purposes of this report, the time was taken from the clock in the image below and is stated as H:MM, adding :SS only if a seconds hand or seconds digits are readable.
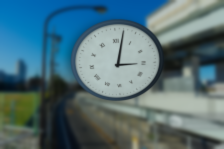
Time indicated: 3:02
